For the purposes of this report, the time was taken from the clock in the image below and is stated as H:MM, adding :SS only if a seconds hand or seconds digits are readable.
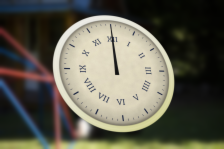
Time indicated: 12:00
